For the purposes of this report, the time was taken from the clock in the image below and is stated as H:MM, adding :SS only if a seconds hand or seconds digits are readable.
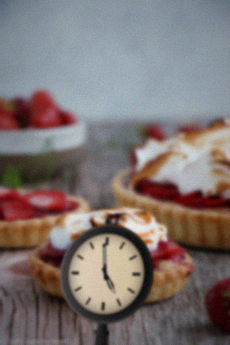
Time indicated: 4:59
